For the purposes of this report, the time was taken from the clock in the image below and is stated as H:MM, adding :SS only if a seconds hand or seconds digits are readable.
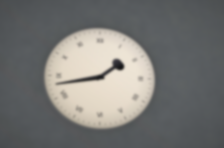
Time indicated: 1:43
